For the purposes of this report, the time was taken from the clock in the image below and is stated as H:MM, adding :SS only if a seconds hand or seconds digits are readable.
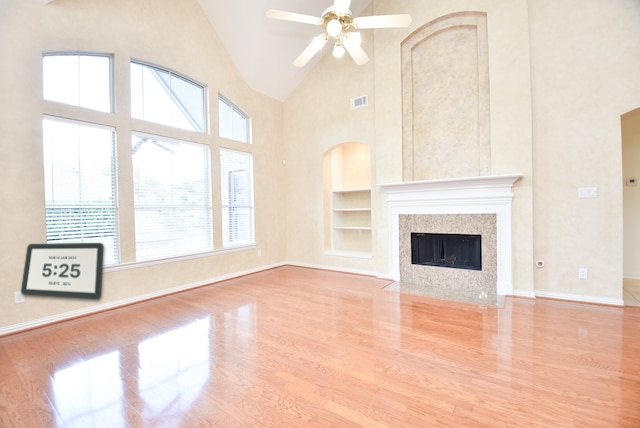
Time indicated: 5:25
